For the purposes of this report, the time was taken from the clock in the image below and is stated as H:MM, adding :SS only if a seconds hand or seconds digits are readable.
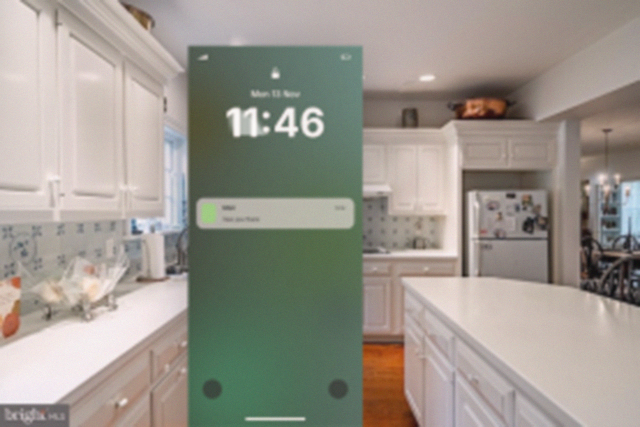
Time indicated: 11:46
